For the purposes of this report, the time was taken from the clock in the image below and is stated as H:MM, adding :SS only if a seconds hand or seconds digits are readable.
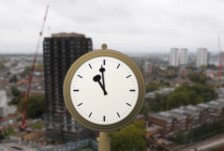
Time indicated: 10:59
